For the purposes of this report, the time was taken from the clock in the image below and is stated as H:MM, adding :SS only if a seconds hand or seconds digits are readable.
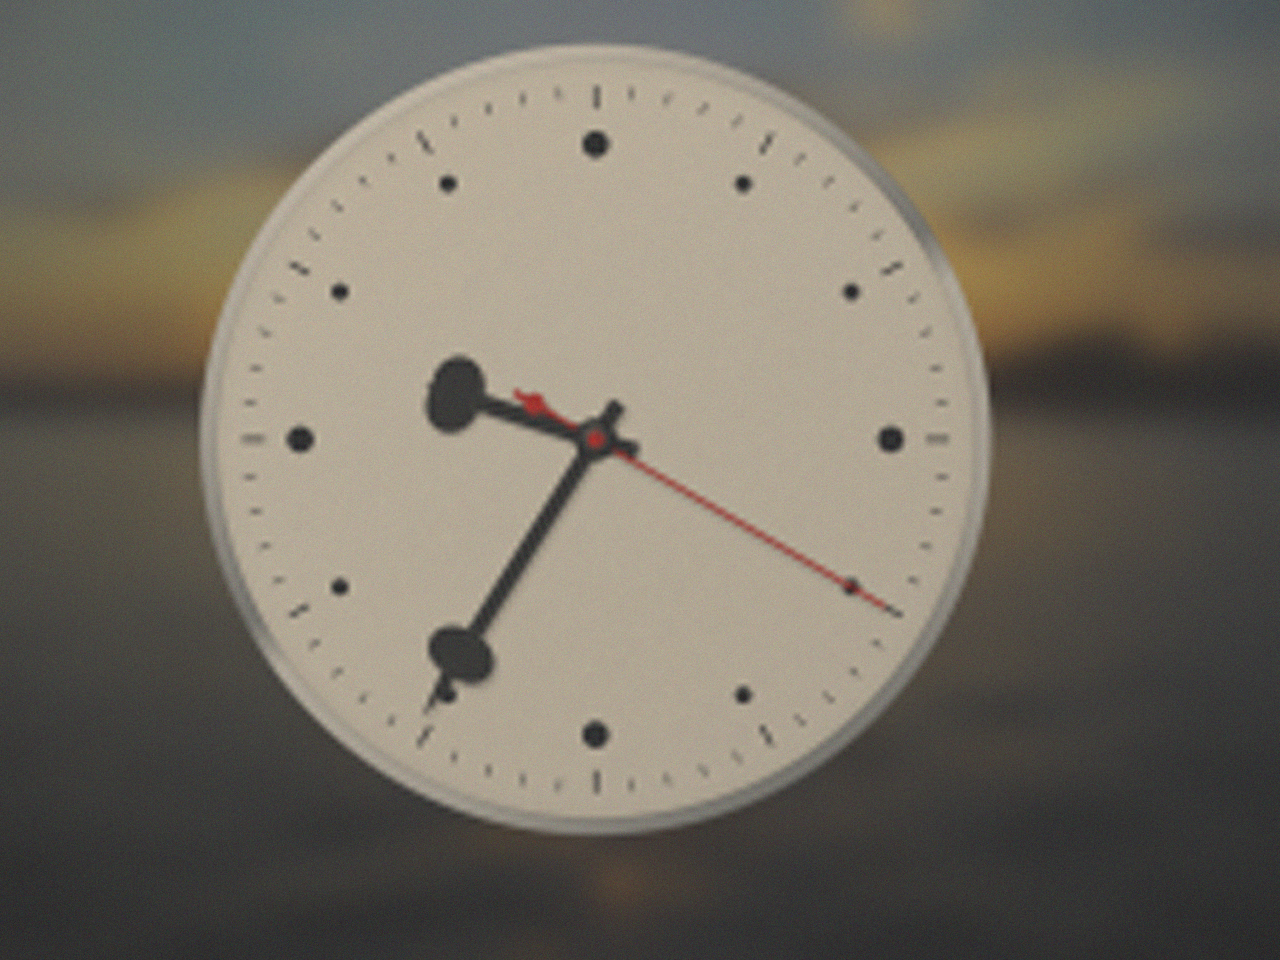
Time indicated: 9:35:20
